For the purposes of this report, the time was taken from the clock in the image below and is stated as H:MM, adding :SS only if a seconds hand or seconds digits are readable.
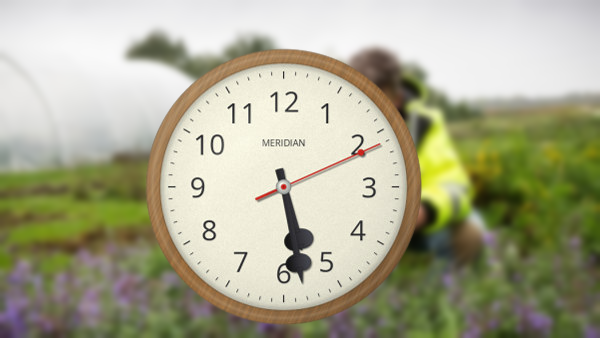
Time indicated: 5:28:11
